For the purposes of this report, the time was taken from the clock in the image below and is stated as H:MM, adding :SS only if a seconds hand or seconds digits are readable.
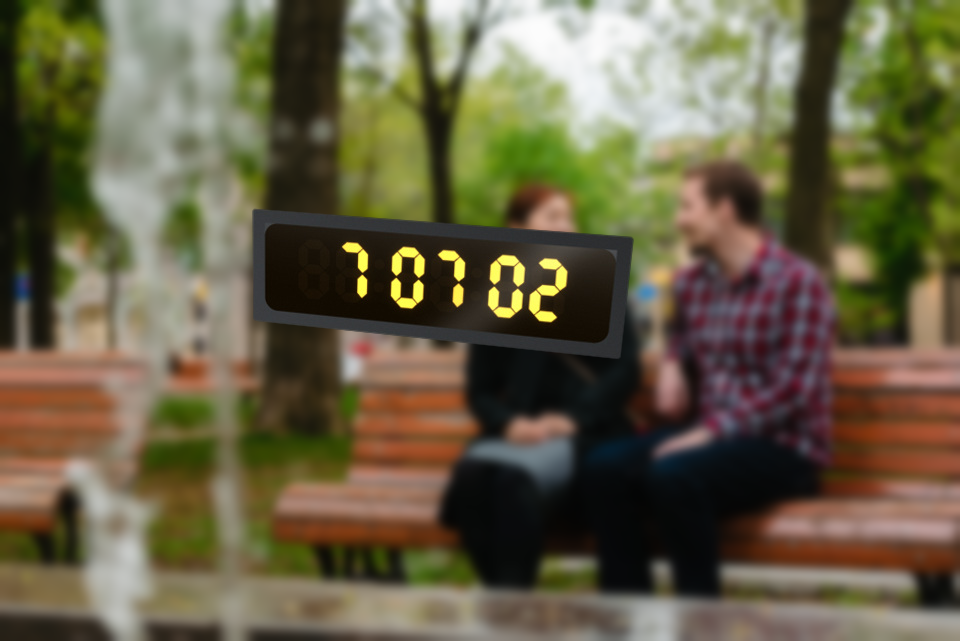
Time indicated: 7:07:02
